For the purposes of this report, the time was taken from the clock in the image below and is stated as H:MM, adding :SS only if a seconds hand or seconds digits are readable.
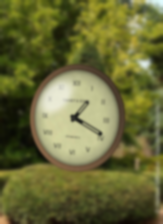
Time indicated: 1:19
